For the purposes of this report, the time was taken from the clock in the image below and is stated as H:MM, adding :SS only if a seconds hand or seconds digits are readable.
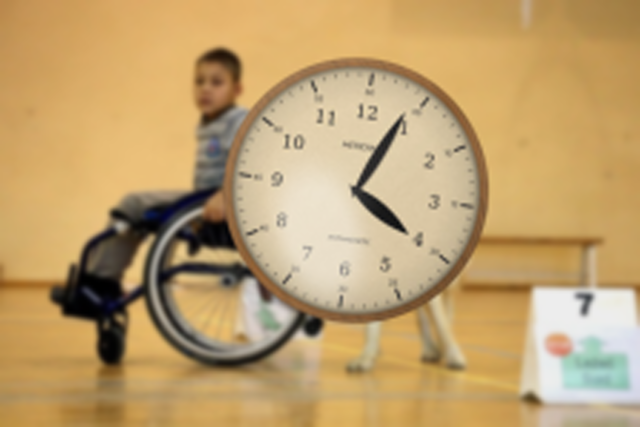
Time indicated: 4:04
